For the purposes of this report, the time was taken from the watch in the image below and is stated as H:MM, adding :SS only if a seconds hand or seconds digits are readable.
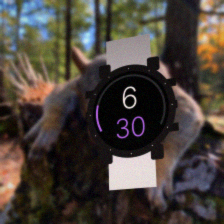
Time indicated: 6:30
